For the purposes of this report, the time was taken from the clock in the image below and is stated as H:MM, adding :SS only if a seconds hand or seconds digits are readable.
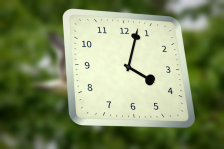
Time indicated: 4:03
